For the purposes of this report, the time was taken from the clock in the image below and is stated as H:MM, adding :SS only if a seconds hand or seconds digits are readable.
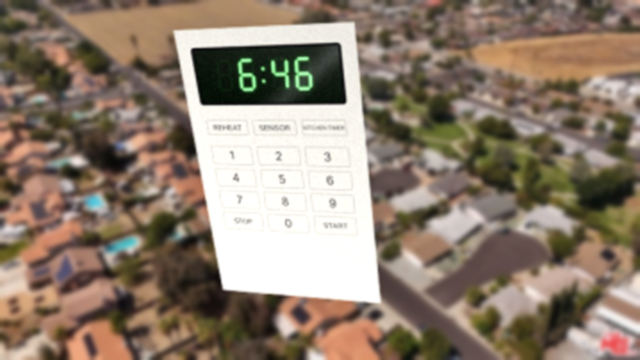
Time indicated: 6:46
